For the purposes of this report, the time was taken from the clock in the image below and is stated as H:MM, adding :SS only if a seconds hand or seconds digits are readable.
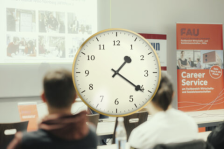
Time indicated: 1:21
